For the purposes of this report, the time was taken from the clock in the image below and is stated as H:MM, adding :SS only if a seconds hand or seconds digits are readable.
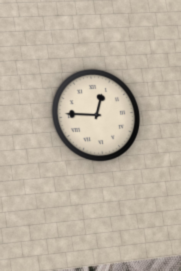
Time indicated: 12:46
